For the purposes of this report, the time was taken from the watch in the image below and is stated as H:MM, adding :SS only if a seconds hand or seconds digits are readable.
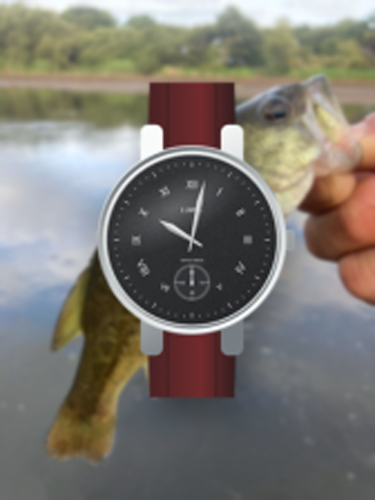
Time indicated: 10:02
